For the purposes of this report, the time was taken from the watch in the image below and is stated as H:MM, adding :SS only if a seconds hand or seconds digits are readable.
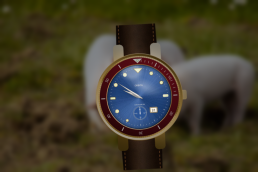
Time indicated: 9:51
